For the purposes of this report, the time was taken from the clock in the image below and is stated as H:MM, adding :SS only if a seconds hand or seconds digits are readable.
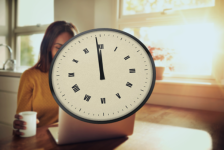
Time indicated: 11:59
